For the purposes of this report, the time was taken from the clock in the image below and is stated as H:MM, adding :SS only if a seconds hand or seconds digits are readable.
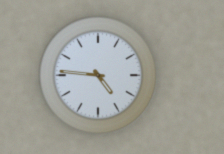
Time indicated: 4:46
